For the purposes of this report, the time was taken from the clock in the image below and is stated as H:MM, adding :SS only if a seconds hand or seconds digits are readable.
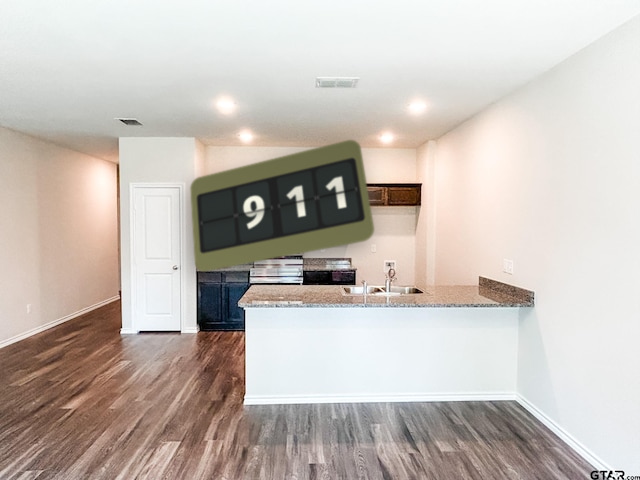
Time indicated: 9:11
